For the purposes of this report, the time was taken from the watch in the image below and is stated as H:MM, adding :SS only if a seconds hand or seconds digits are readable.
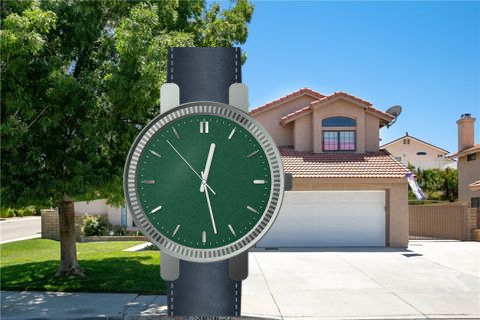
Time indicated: 12:27:53
